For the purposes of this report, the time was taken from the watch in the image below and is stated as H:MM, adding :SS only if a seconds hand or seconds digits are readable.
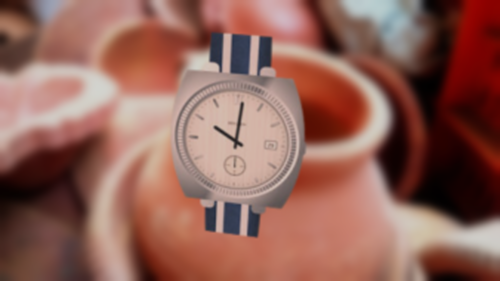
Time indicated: 10:01
